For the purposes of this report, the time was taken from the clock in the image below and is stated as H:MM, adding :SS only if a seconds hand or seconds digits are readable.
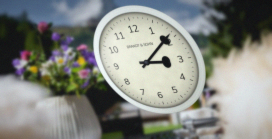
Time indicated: 3:09
